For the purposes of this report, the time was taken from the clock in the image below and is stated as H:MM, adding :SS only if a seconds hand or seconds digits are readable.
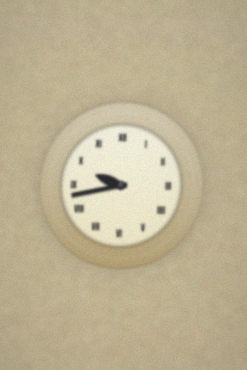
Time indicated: 9:43
